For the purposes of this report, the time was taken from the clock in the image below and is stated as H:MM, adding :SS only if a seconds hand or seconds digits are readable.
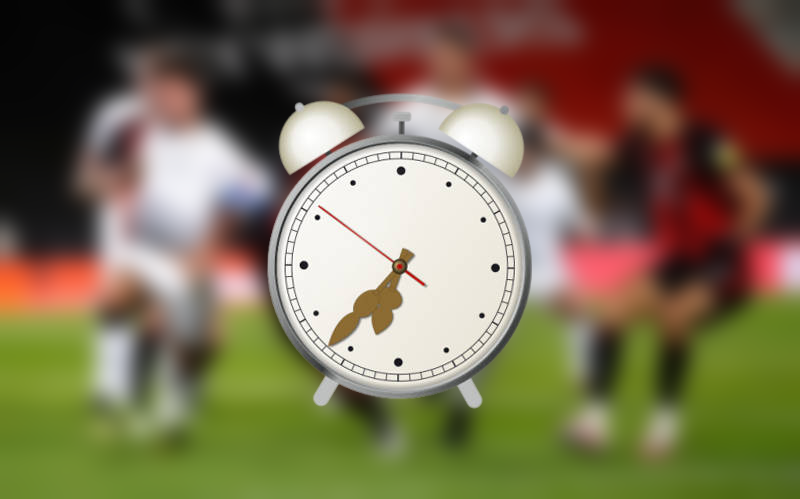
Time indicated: 6:36:51
